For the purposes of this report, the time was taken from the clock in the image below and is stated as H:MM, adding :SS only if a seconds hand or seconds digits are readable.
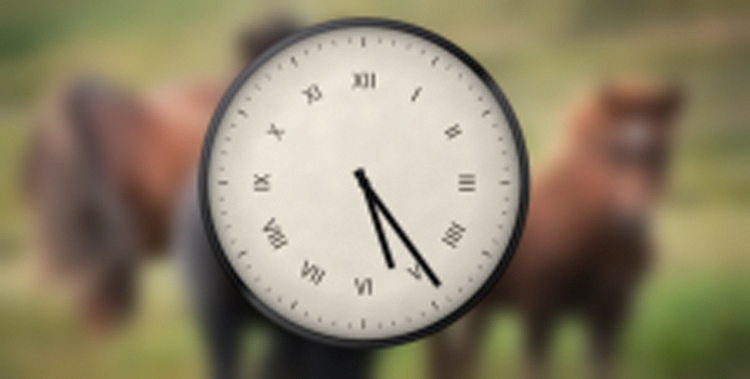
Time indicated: 5:24
